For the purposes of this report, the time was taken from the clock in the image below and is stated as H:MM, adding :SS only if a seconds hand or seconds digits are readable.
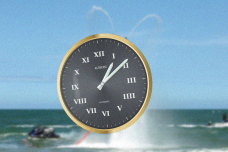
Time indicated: 1:09
